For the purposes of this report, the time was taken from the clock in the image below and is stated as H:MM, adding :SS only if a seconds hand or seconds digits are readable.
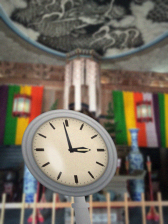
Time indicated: 2:59
